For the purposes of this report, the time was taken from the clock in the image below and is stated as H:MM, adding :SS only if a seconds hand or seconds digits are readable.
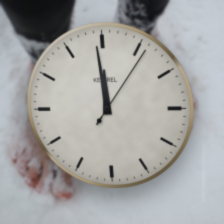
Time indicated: 11:59:06
